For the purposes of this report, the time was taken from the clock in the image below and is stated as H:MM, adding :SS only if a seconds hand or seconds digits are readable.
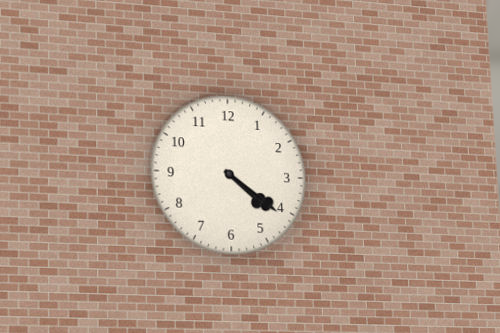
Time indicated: 4:21
